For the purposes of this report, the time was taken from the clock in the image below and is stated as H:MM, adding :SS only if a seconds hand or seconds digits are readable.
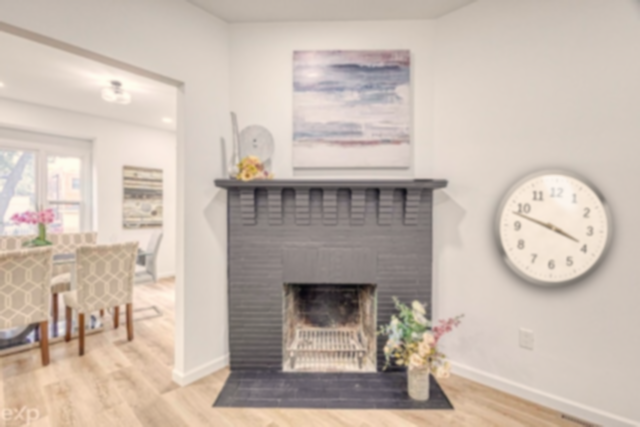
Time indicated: 3:48
